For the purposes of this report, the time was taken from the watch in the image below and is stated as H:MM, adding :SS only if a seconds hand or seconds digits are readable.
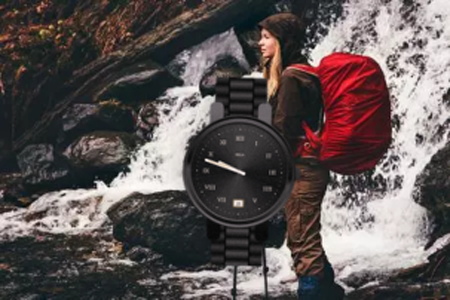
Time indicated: 9:48
